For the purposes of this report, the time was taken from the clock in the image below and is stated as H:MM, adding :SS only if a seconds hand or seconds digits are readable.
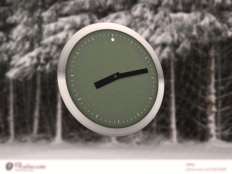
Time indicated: 8:13
